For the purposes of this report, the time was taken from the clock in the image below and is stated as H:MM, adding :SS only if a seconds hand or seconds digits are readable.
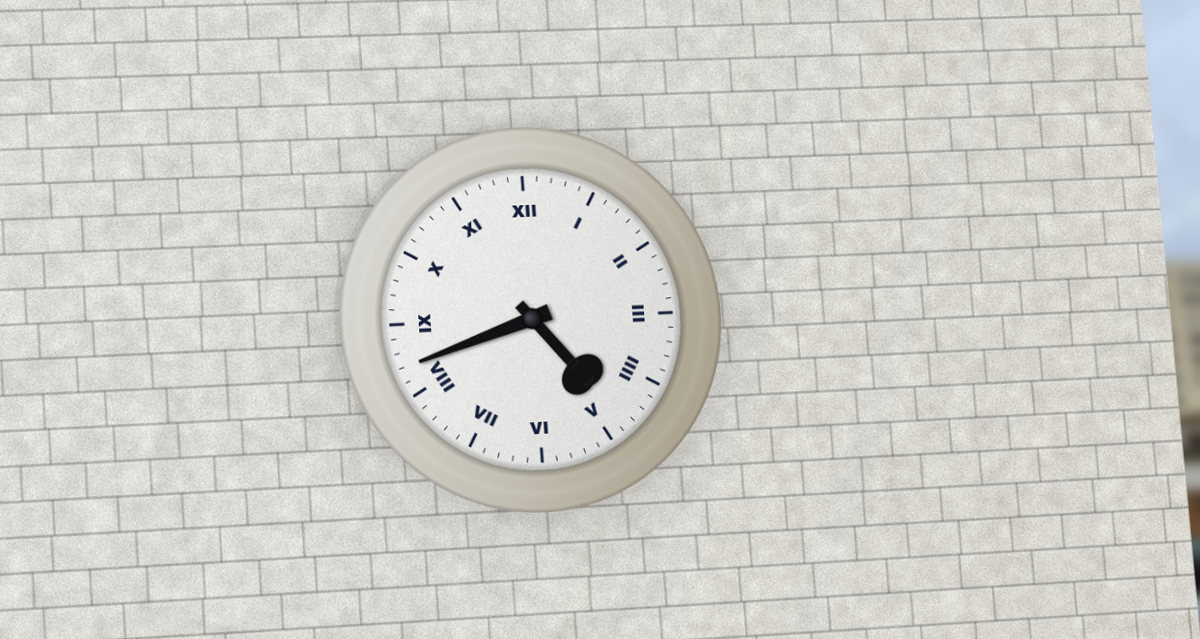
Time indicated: 4:42
